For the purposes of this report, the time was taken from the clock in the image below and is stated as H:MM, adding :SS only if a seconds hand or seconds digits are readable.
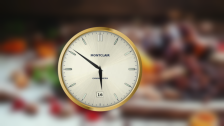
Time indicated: 5:51
